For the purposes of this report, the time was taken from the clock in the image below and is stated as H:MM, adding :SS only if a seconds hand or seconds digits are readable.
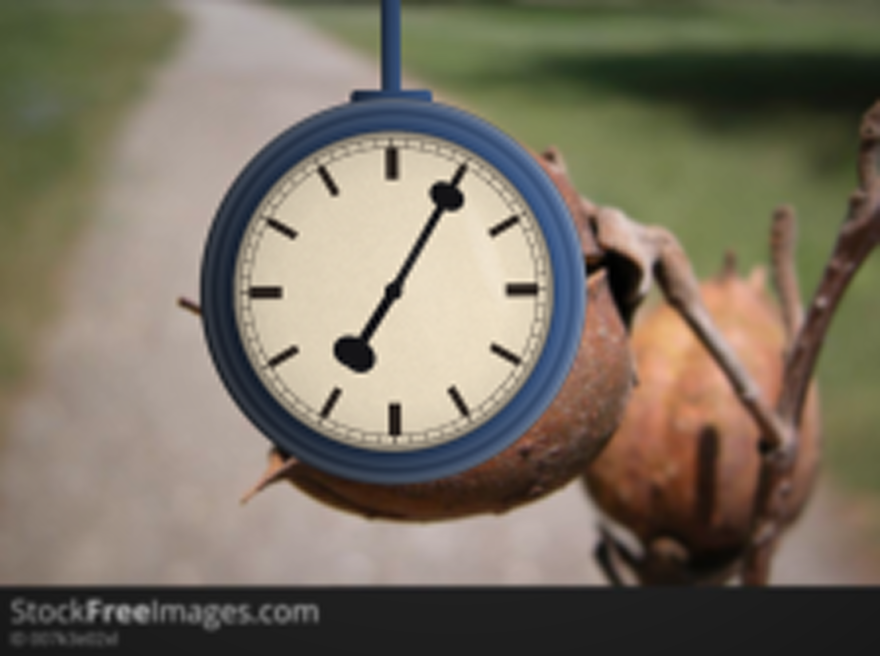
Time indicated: 7:05
